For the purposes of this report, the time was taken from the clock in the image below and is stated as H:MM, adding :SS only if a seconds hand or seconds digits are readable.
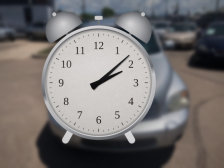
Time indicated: 2:08
